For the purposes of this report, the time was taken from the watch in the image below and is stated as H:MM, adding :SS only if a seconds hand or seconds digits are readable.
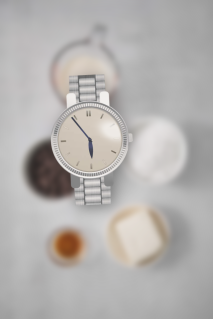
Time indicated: 5:54
